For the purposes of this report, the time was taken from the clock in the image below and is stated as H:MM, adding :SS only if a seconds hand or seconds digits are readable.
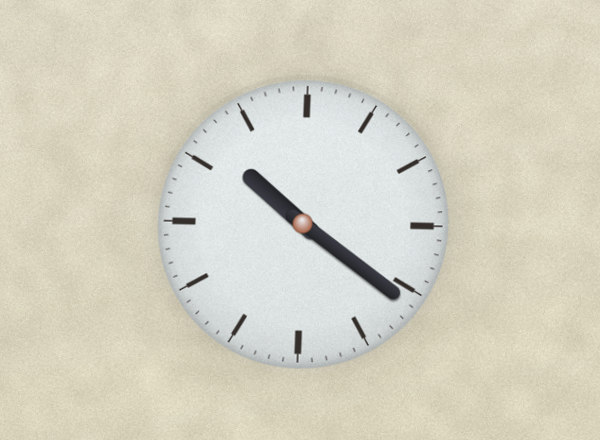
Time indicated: 10:21
